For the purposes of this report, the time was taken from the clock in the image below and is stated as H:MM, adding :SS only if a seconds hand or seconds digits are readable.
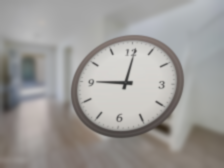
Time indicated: 9:01
